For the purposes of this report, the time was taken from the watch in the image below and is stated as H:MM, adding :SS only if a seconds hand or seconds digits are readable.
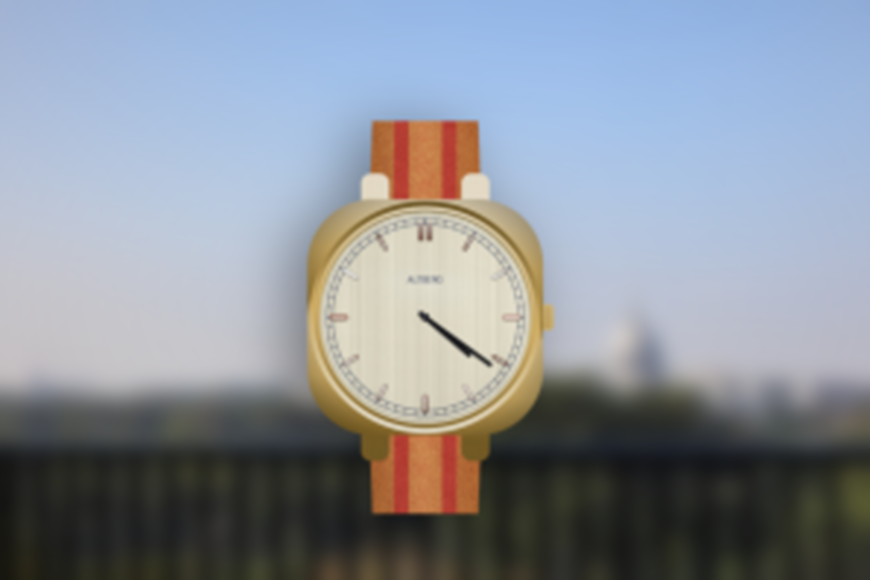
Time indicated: 4:21
